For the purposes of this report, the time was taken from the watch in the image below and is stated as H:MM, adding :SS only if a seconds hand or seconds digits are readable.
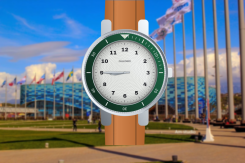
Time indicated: 8:45
